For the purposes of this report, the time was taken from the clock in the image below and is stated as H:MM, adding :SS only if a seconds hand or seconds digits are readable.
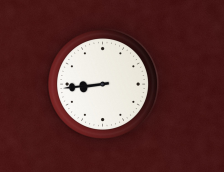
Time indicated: 8:44
